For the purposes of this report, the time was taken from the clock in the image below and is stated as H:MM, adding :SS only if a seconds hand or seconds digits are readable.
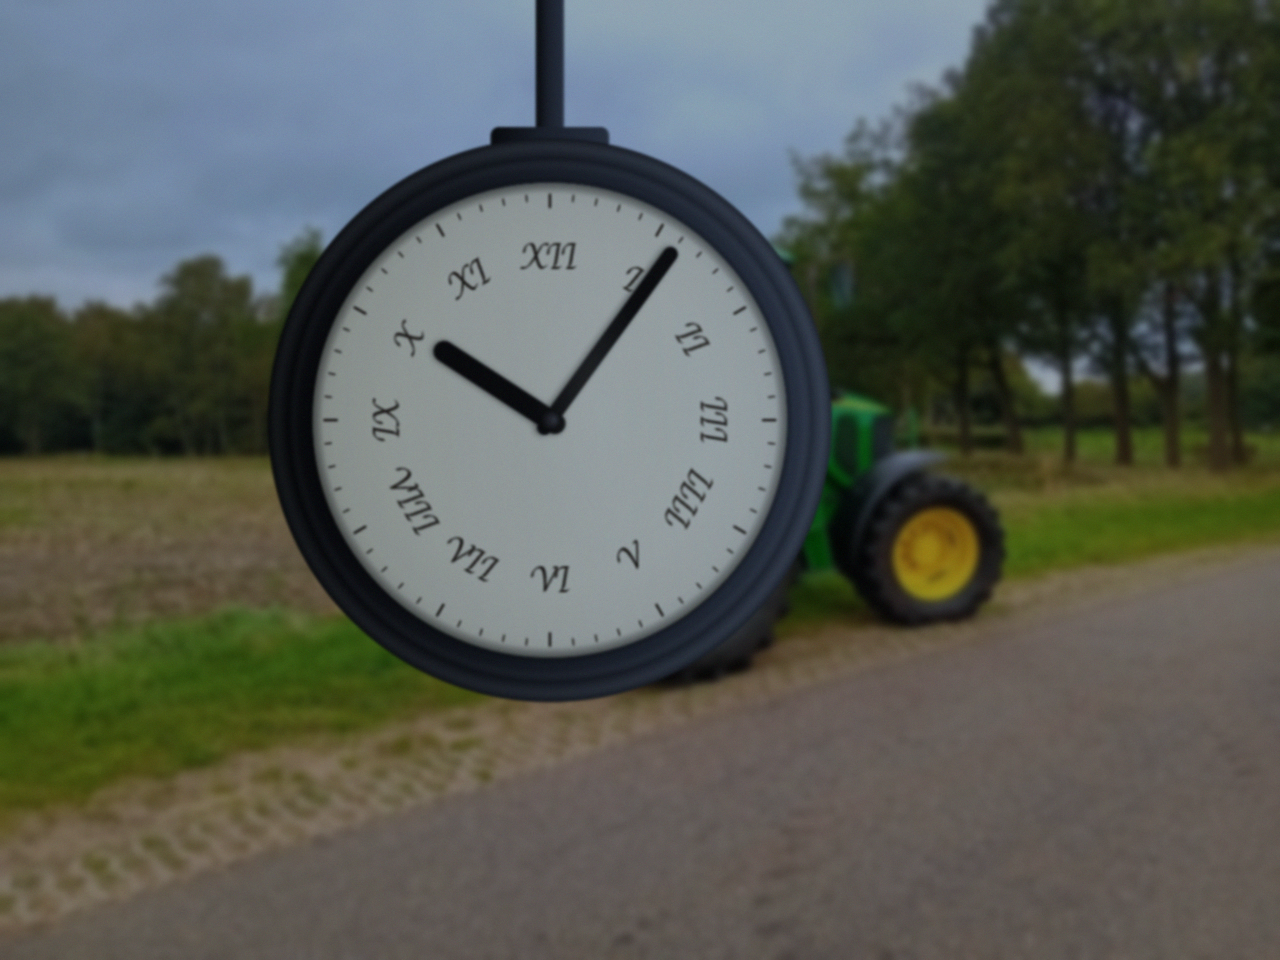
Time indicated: 10:06
